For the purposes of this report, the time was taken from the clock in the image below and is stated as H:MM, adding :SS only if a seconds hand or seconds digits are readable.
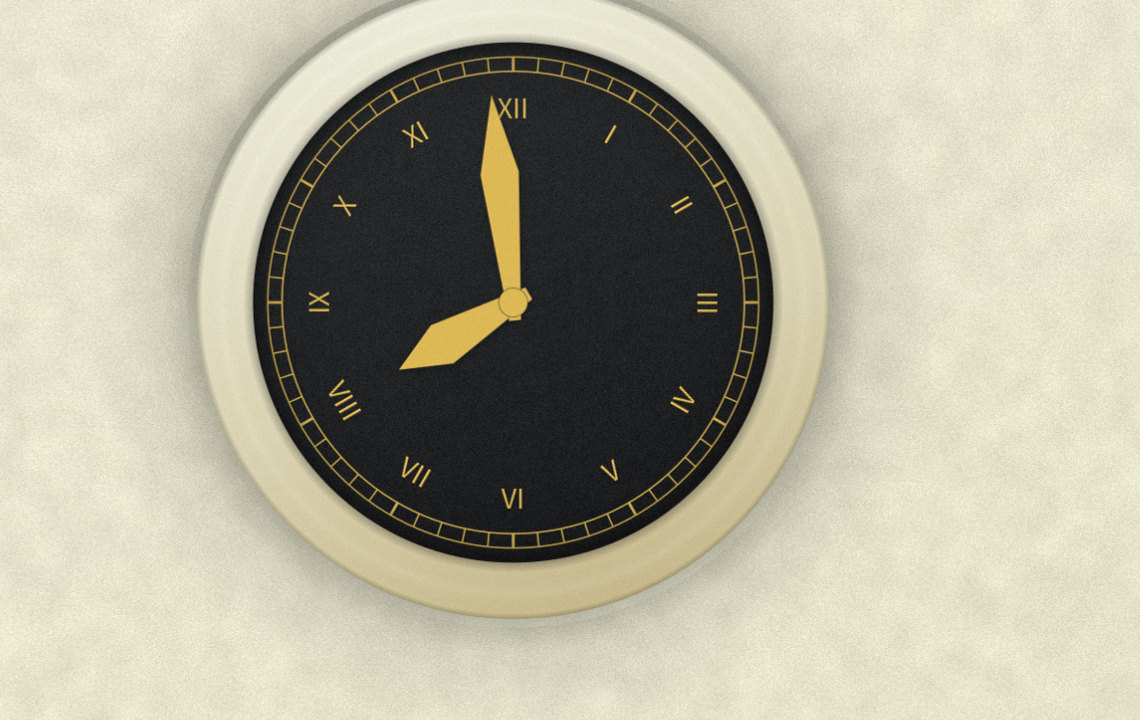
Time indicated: 7:59
